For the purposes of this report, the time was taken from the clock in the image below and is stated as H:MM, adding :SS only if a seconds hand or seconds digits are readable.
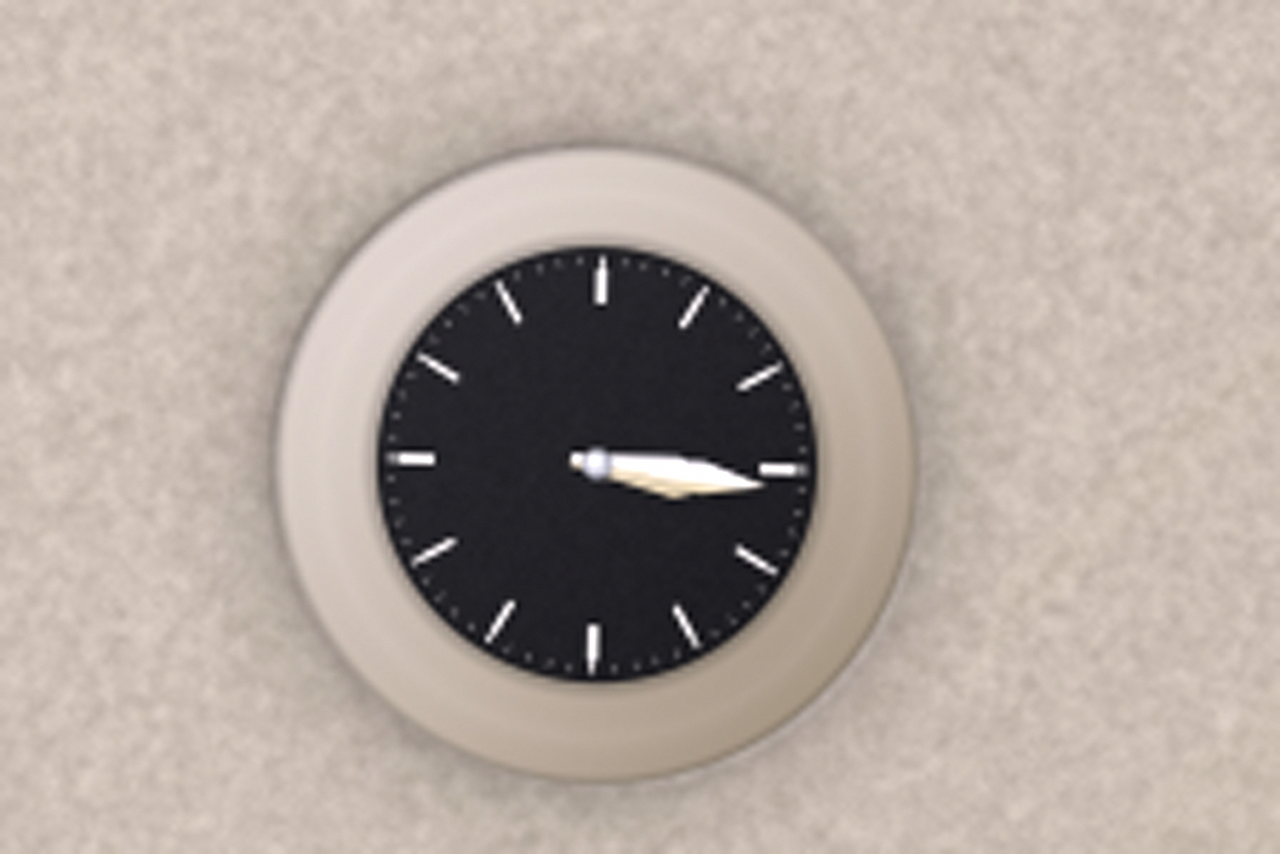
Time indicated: 3:16
